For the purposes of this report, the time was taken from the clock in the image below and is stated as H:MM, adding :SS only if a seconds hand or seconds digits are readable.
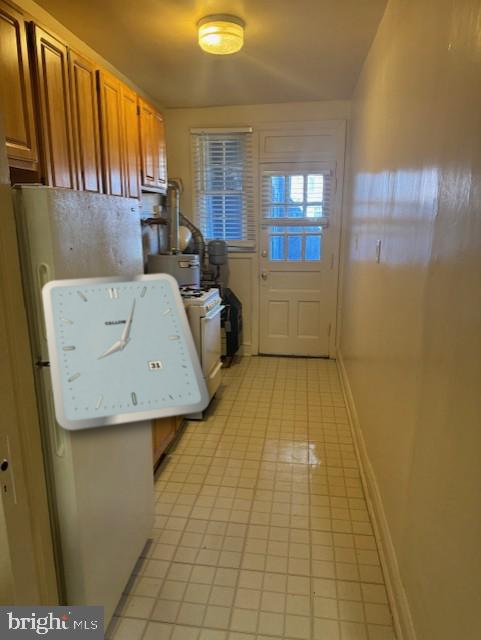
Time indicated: 8:04
